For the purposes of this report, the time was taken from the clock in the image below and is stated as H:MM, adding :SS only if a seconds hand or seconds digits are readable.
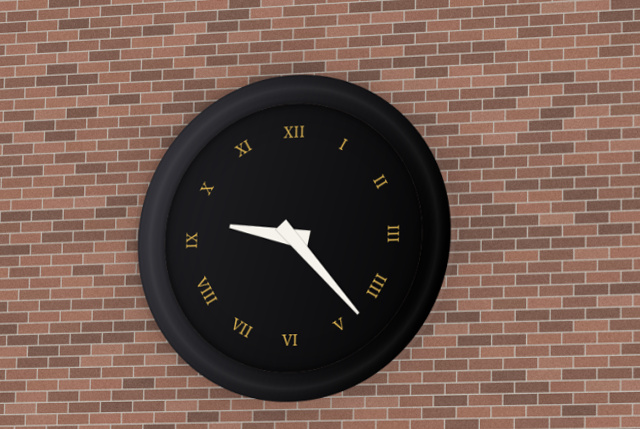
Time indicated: 9:23
